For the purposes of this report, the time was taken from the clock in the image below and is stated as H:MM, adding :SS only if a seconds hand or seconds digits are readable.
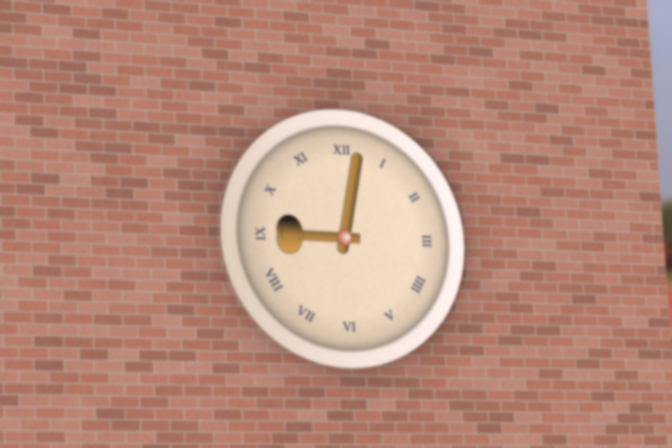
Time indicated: 9:02
